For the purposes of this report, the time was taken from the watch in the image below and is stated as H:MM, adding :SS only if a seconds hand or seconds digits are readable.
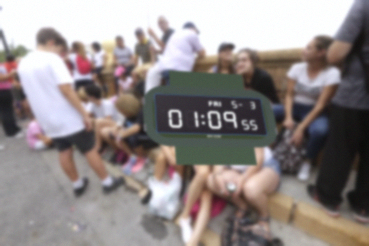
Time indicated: 1:09
